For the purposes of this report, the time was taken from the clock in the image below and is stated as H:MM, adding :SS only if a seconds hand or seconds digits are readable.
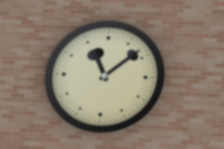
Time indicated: 11:08
